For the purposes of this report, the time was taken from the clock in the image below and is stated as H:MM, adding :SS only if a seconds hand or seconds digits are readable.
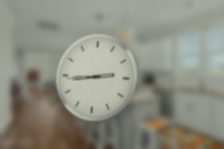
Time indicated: 2:44
